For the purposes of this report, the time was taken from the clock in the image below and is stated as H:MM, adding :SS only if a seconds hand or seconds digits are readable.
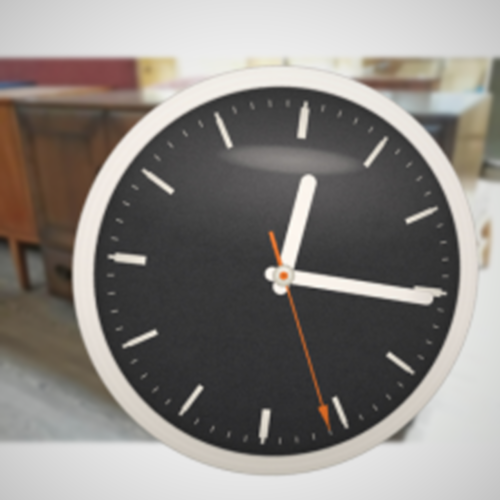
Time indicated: 12:15:26
